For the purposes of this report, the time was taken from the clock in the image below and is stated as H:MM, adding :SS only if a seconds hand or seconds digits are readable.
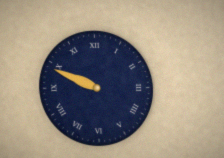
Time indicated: 9:49
